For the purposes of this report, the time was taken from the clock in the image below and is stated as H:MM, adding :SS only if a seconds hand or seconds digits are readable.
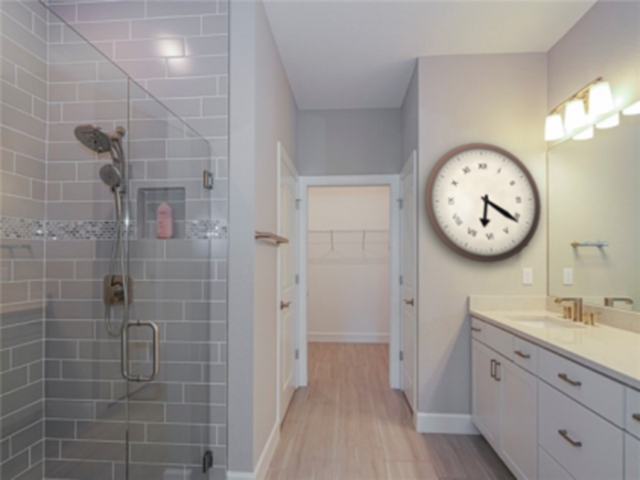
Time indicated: 6:21
